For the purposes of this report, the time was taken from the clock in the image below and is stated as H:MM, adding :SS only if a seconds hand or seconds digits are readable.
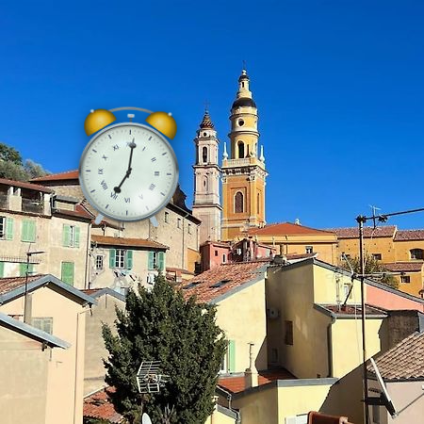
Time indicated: 7:01
